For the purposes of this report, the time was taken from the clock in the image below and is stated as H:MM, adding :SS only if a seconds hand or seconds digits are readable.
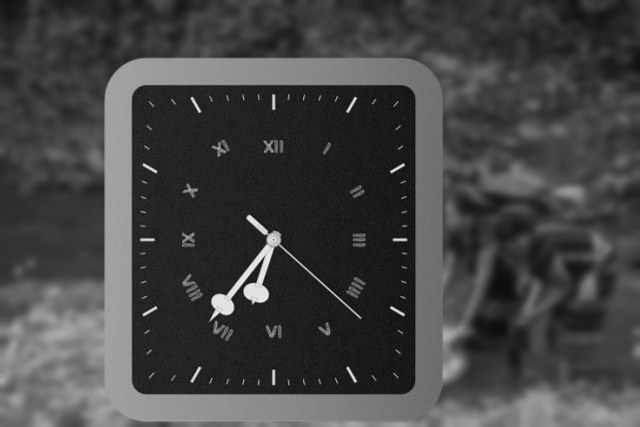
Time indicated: 6:36:22
